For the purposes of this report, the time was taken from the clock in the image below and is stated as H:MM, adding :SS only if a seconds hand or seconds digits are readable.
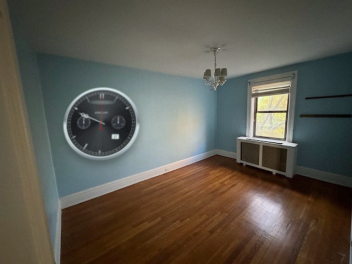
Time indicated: 9:49
